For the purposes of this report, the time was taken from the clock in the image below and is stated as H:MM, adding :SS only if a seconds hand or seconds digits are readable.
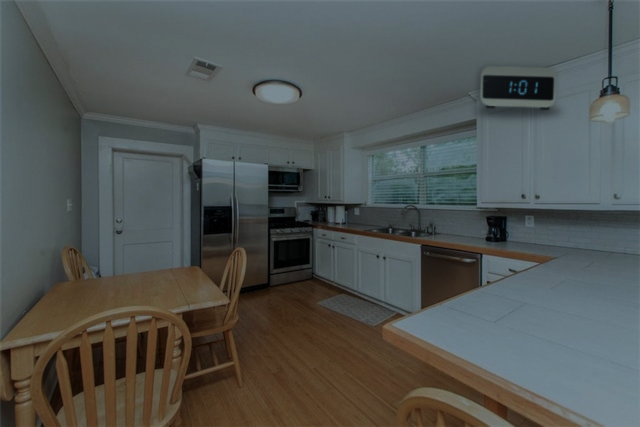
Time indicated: 1:01
